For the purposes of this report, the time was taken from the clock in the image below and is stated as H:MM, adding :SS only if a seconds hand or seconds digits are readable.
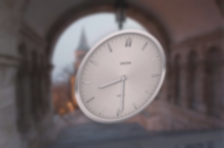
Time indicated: 8:29
